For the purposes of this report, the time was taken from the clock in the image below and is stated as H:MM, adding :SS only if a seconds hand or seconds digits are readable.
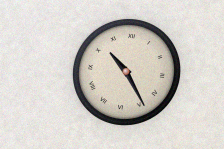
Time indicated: 10:24
